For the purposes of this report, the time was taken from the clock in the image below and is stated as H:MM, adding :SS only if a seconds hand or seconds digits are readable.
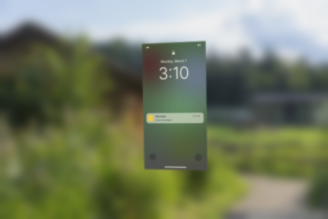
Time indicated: 3:10
